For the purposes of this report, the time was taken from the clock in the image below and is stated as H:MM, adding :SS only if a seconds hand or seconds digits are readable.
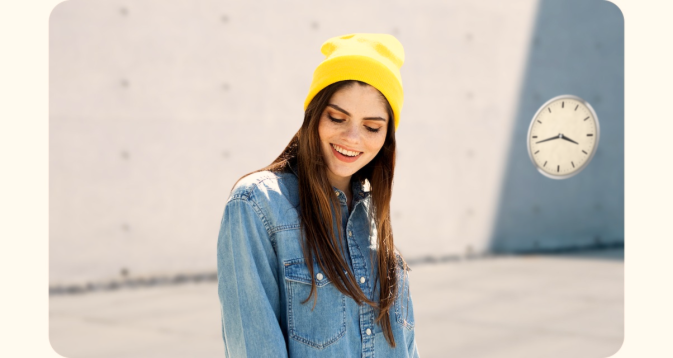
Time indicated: 3:43
